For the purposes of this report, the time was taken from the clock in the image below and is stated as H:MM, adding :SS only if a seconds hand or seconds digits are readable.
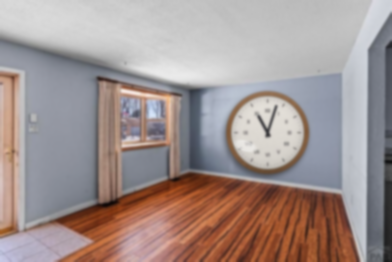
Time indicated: 11:03
